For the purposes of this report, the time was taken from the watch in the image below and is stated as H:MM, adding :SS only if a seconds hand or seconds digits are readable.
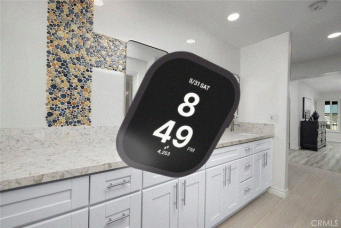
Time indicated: 8:49
